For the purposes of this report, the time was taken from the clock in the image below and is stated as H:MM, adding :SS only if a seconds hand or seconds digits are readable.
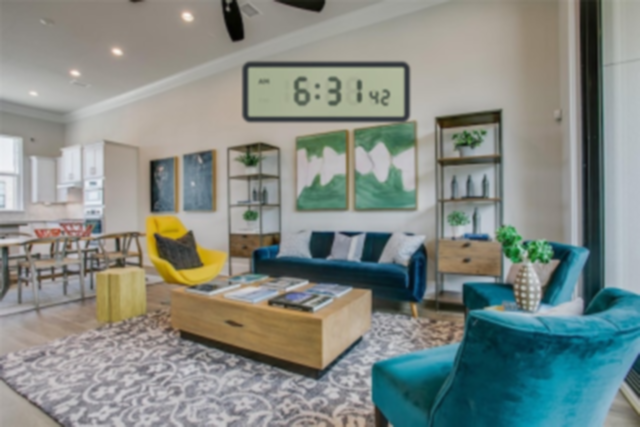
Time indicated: 6:31:42
